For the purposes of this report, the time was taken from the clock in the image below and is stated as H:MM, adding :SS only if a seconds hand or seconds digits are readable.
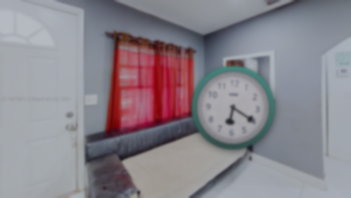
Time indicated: 6:20
